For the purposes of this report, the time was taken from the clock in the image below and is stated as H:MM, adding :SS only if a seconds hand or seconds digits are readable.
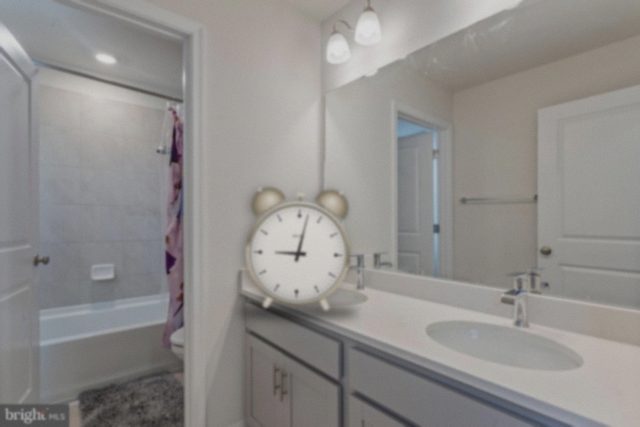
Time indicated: 9:02
